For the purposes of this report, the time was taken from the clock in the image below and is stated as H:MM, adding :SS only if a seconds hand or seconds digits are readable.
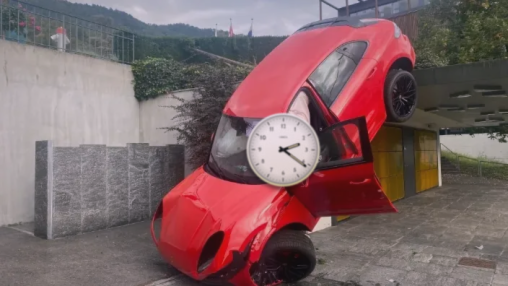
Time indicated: 2:21
